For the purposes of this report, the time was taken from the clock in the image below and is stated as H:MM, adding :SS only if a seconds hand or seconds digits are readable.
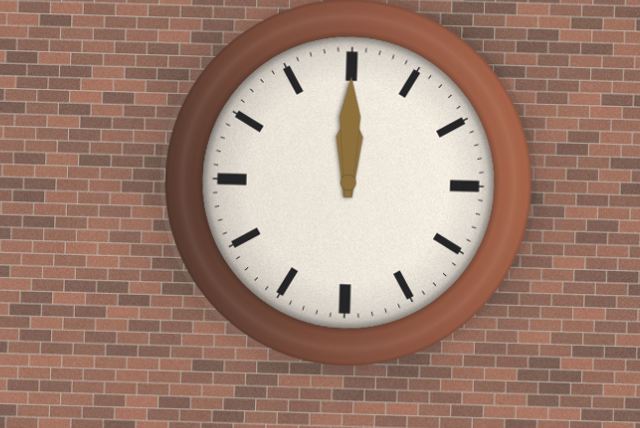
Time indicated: 12:00
